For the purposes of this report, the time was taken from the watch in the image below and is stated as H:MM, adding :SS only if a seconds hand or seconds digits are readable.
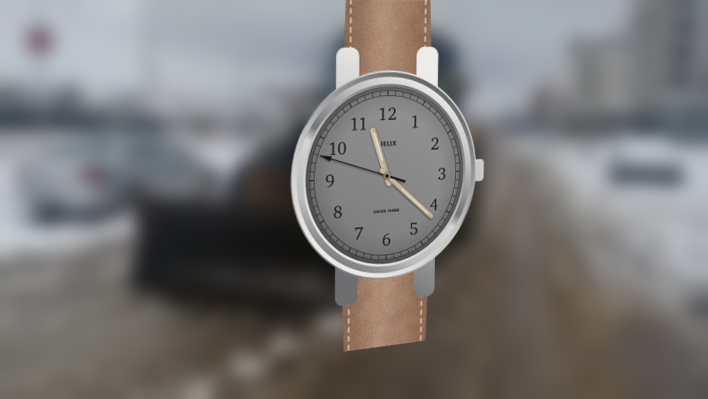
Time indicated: 11:21:48
